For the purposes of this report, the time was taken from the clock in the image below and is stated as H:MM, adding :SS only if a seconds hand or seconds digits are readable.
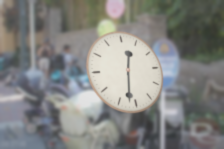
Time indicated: 12:32
